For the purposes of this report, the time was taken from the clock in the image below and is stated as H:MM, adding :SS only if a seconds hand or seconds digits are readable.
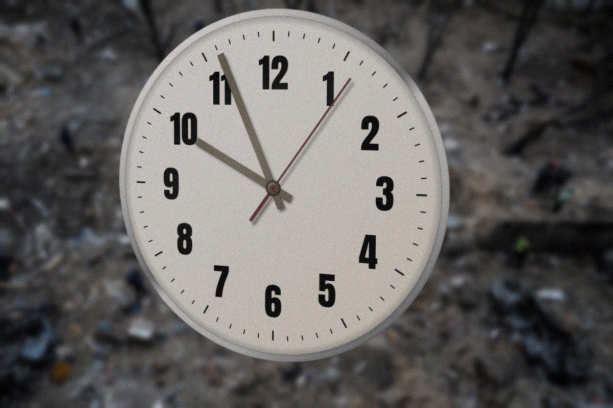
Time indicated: 9:56:06
